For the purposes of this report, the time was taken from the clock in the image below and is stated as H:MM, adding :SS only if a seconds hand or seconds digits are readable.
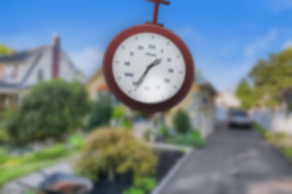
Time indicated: 1:34
